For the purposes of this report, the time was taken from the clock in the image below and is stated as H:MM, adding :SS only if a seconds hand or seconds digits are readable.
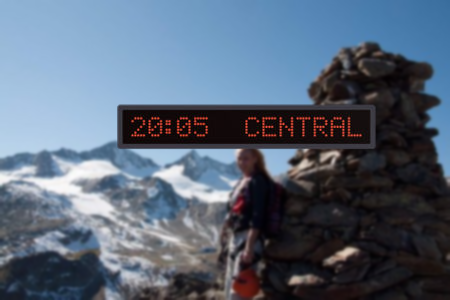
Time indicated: 20:05
